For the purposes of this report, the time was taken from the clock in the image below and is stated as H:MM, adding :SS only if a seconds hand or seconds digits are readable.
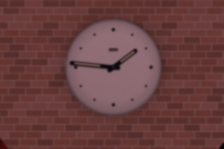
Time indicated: 1:46
